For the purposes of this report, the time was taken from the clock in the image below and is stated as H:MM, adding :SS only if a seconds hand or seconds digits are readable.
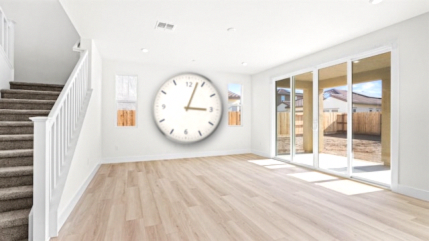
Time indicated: 3:03
